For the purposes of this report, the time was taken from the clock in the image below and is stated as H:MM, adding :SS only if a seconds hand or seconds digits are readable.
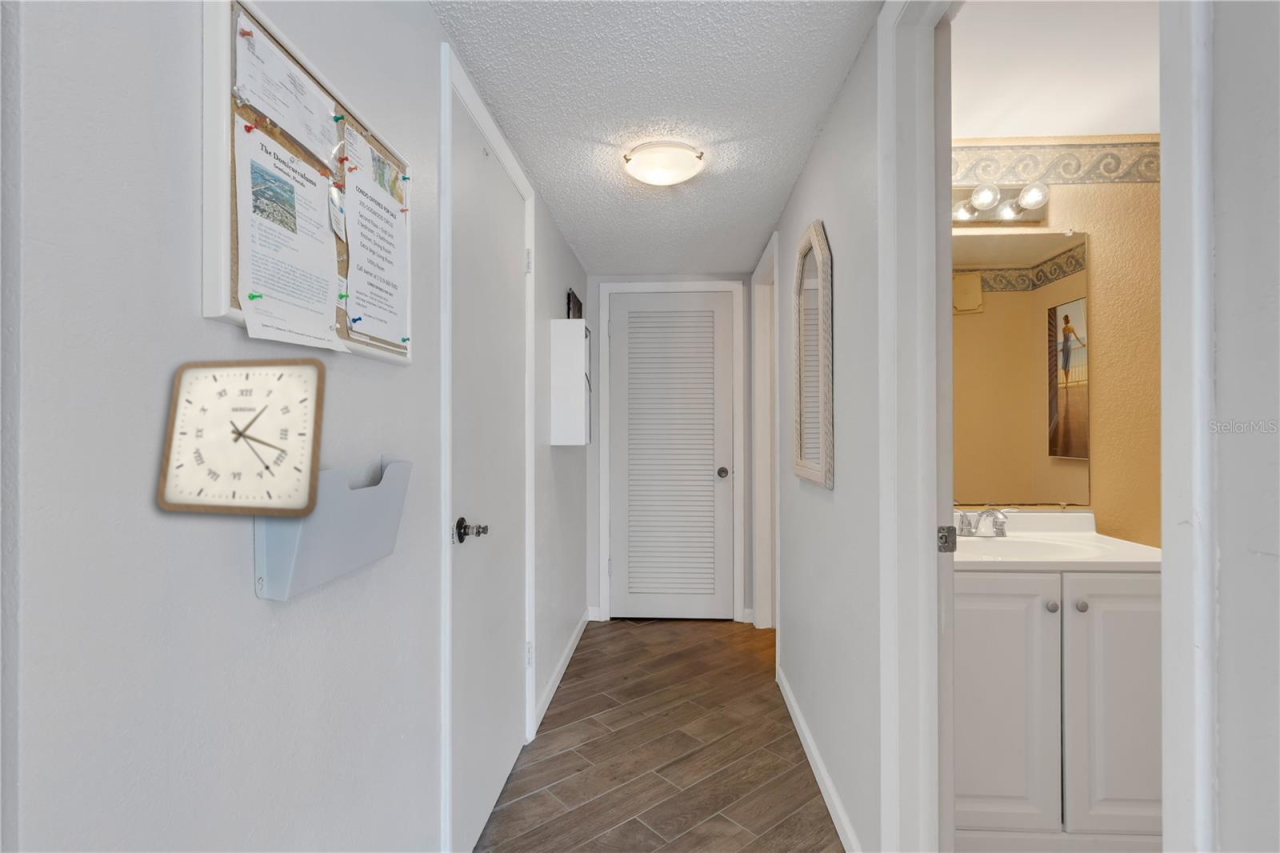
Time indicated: 1:18:23
